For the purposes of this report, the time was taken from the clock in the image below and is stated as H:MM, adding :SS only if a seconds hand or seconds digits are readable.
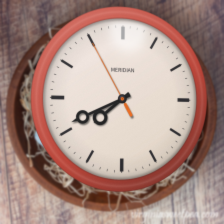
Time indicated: 7:40:55
